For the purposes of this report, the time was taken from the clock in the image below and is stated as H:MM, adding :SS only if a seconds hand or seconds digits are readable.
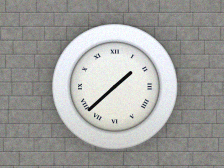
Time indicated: 1:38
